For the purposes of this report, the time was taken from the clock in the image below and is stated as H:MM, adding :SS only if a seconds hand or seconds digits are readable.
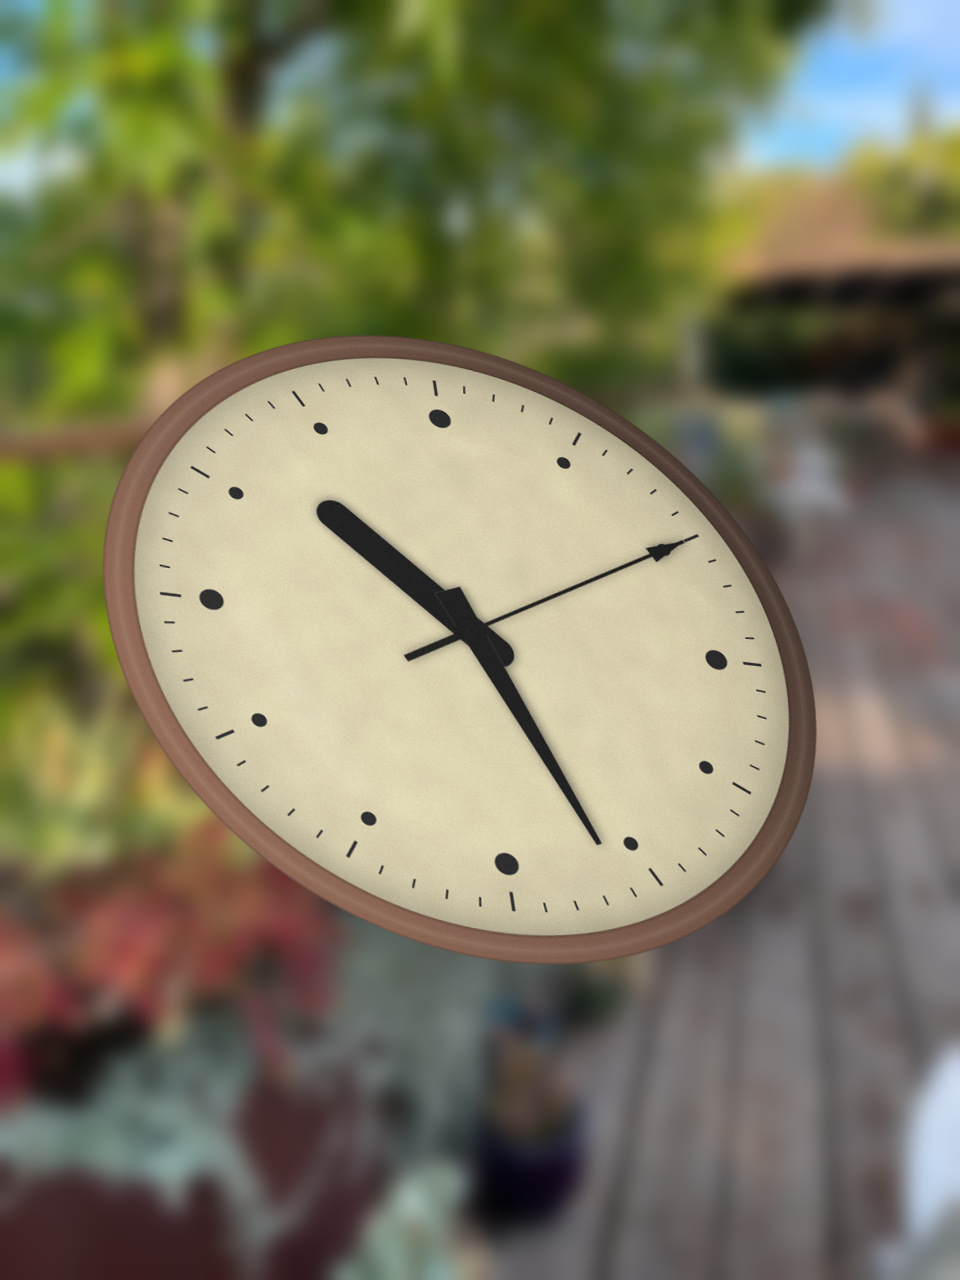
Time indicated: 10:26:10
